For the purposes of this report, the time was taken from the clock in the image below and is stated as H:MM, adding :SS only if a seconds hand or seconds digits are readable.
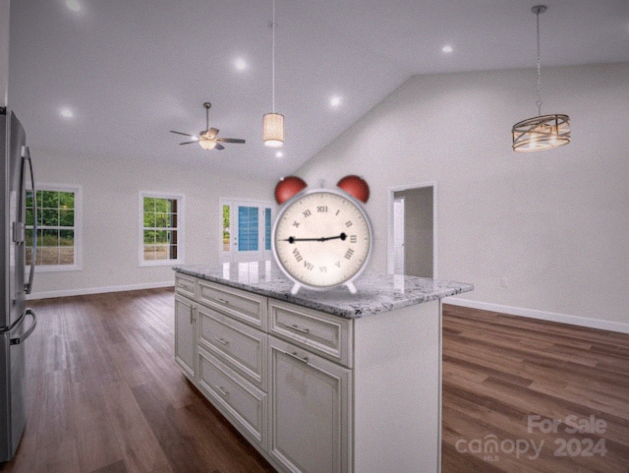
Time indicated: 2:45
